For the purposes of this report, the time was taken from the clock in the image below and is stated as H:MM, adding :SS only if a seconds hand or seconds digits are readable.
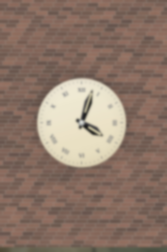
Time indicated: 4:03
